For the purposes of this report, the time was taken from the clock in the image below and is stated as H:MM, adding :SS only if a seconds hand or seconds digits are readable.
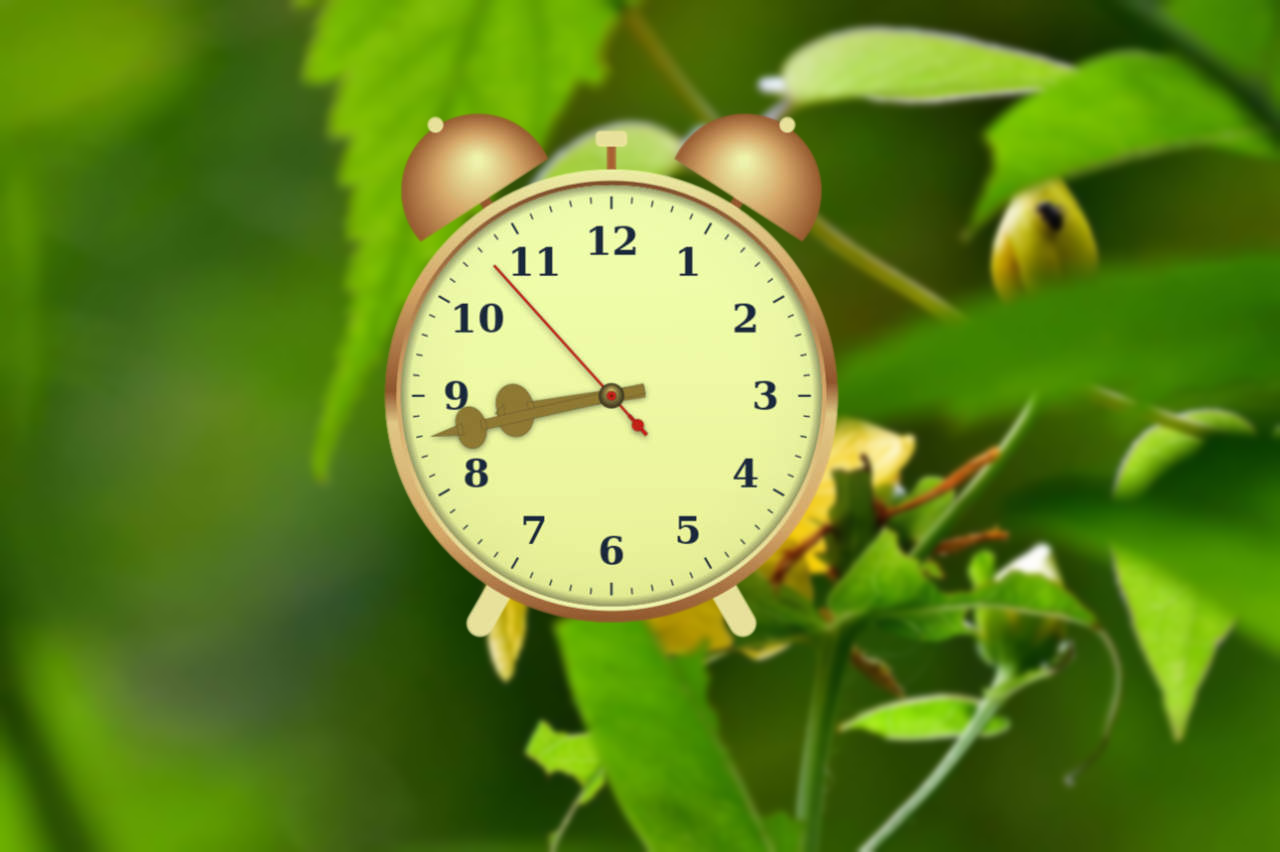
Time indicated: 8:42:53
